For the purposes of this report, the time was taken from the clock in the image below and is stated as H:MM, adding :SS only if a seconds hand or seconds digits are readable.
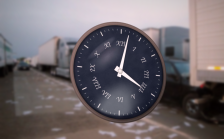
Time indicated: 4:02
